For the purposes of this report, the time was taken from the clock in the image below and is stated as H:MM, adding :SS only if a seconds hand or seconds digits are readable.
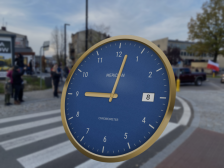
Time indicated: 9:02
